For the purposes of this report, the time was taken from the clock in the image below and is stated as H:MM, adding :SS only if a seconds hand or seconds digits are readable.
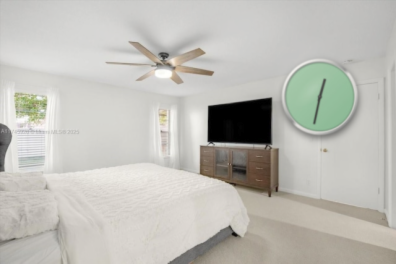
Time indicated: 12:32
